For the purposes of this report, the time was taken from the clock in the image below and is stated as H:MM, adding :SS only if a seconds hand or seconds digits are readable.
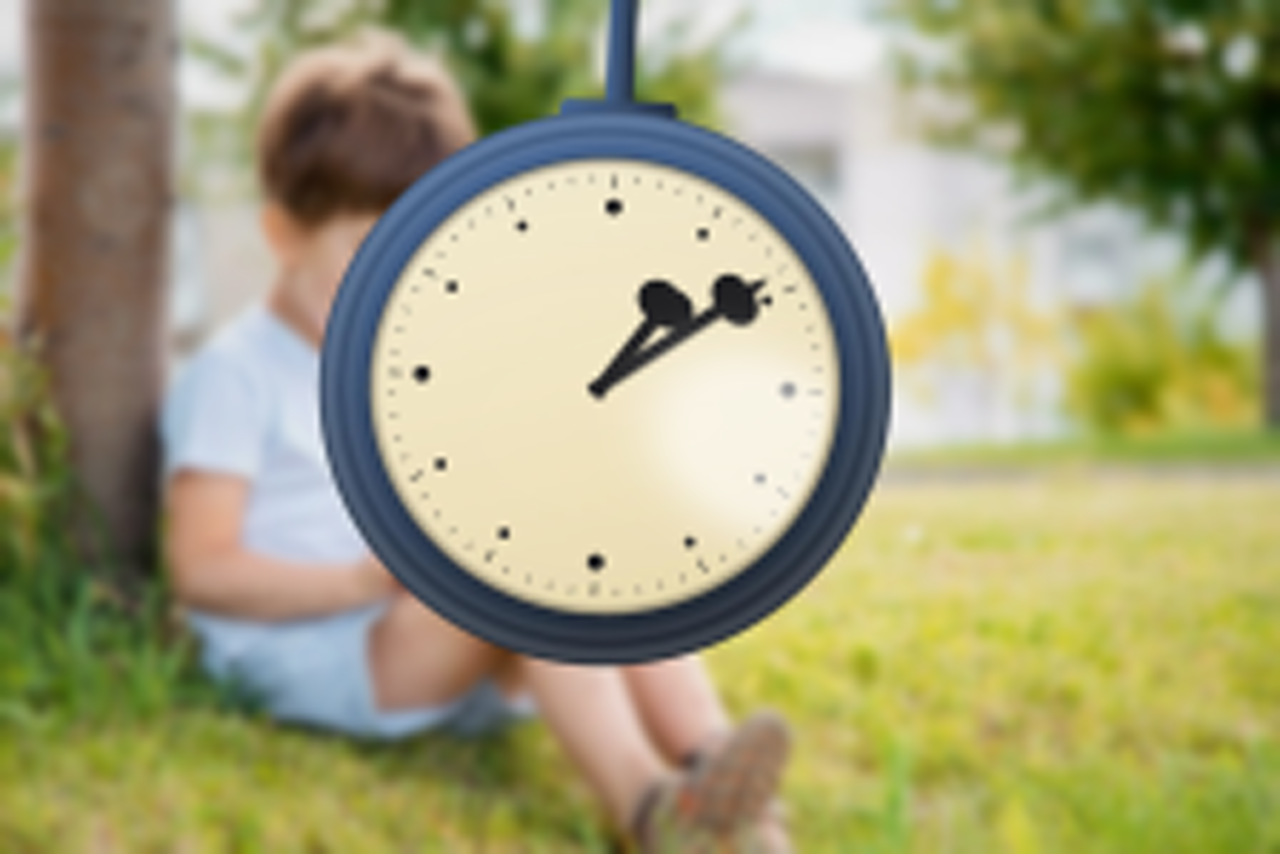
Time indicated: 1:09
